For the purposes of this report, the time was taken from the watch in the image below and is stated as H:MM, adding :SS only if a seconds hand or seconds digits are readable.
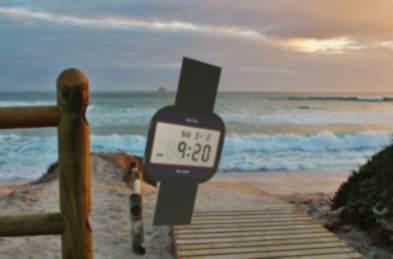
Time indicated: 9:20
